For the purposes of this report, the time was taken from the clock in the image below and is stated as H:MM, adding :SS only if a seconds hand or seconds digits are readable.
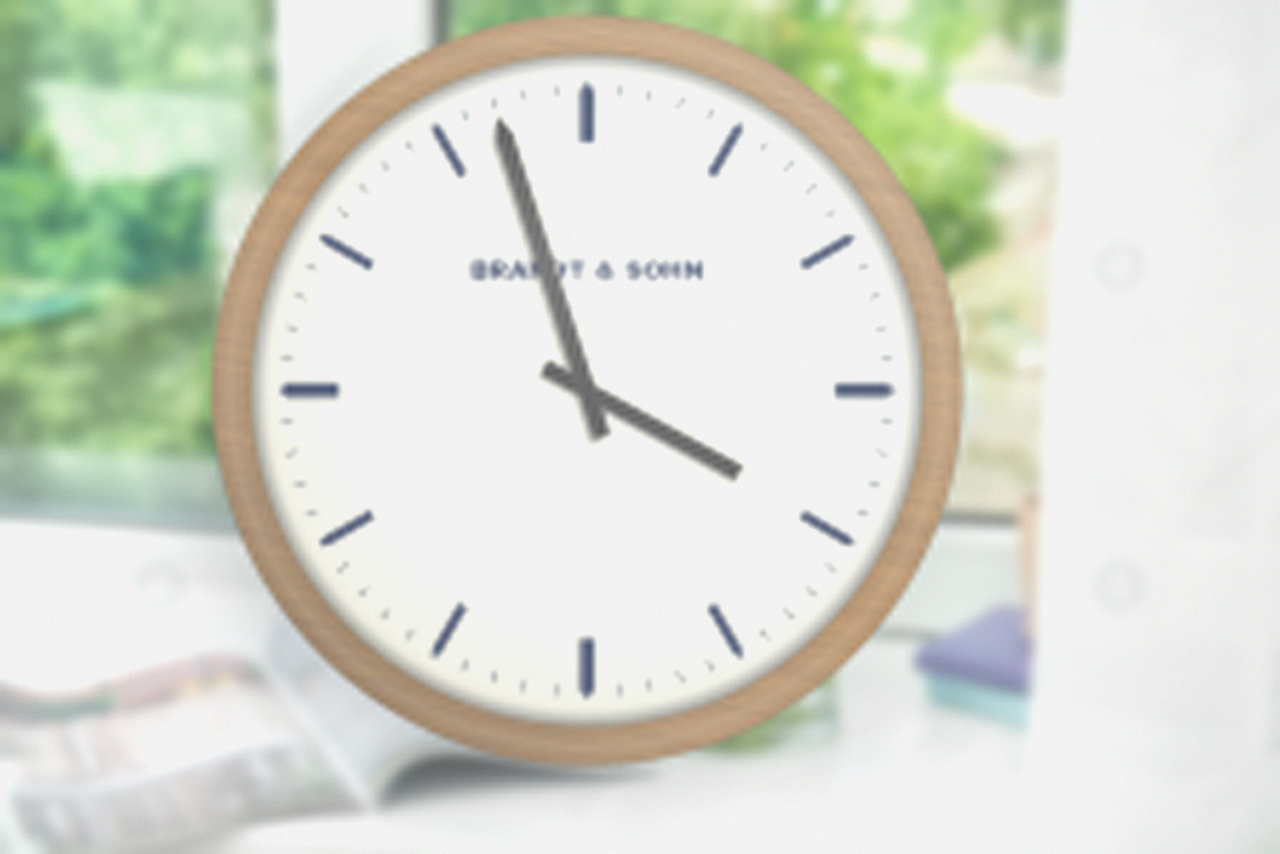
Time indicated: 3:57
